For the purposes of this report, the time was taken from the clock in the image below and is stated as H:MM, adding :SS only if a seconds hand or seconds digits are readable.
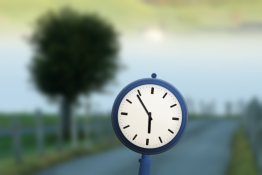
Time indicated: 5:54
